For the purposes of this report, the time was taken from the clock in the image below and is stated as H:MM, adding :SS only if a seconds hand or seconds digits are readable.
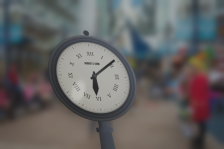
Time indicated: 6:09
